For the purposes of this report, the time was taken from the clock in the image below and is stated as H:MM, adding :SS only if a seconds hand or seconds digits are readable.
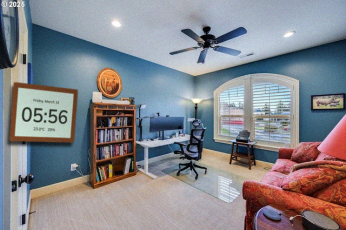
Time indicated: 5:56
